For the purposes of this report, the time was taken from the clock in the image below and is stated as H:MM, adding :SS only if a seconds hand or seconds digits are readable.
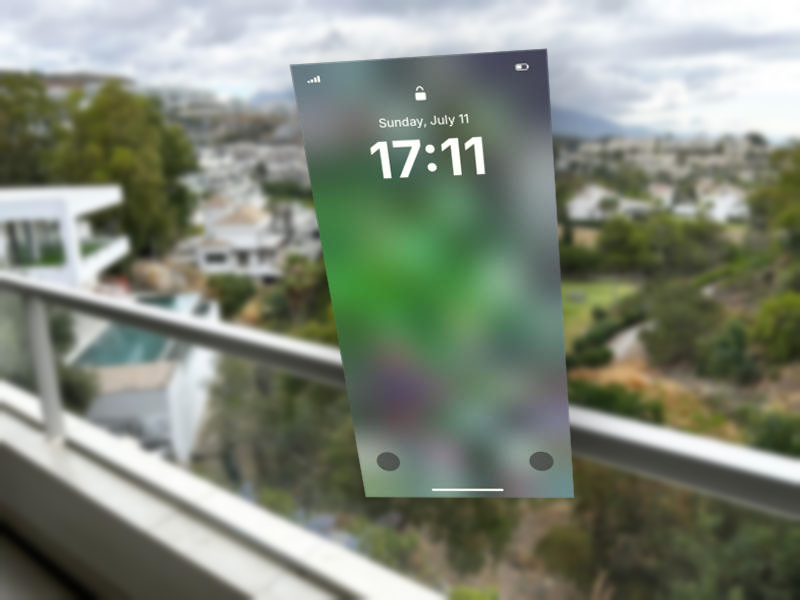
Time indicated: 17:11
